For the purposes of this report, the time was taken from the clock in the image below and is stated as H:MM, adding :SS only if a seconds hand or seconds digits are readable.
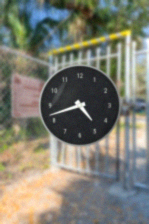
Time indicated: 4:42
